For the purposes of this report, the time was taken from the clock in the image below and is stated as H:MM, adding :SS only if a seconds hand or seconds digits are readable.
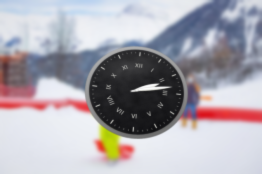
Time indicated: 2:13
